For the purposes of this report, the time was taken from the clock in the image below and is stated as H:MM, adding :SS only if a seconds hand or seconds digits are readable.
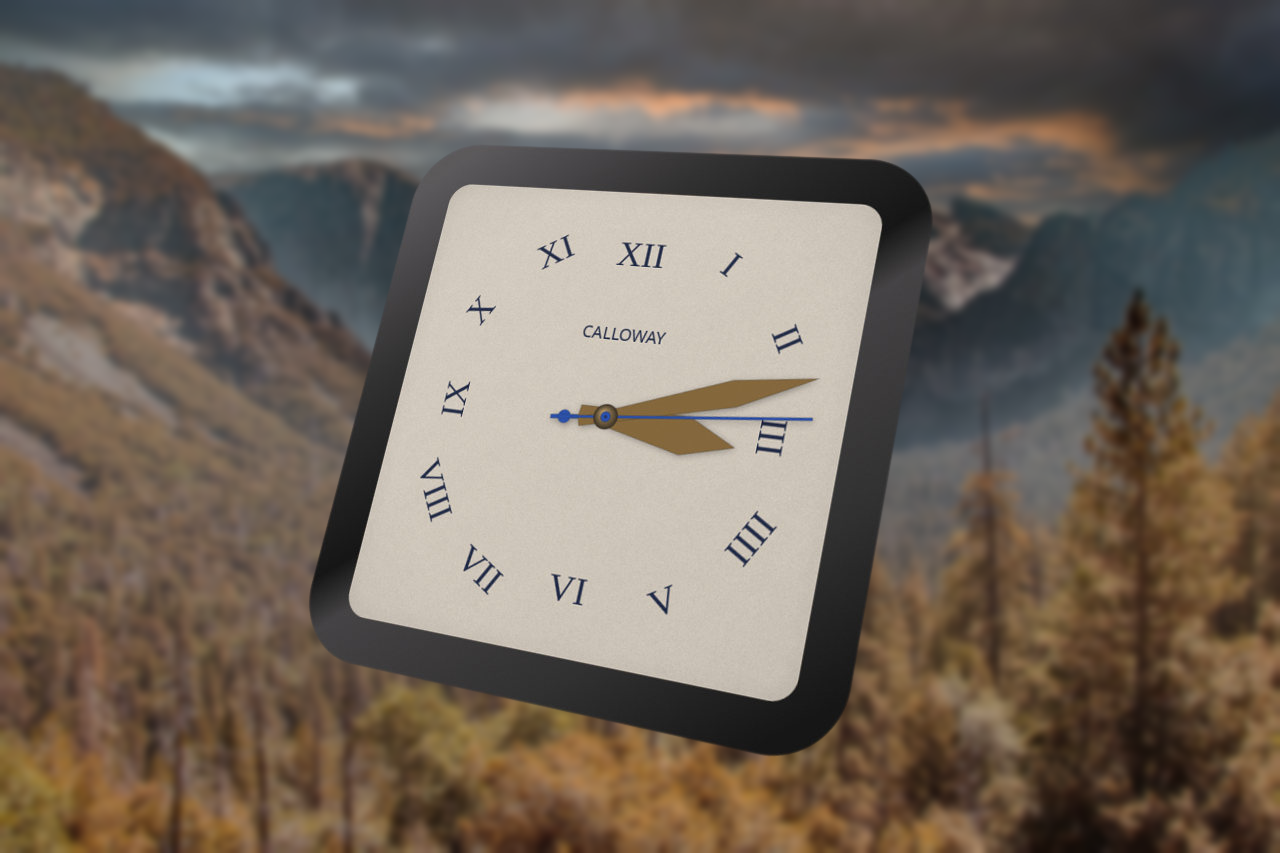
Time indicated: 3:12:14
